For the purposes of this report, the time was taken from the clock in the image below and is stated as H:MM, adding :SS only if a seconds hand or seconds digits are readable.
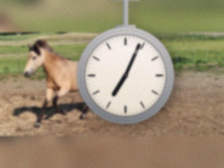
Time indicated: 7:04
